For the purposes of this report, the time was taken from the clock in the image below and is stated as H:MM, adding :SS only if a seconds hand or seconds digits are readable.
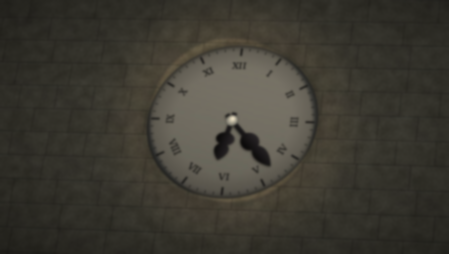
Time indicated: 6:23
